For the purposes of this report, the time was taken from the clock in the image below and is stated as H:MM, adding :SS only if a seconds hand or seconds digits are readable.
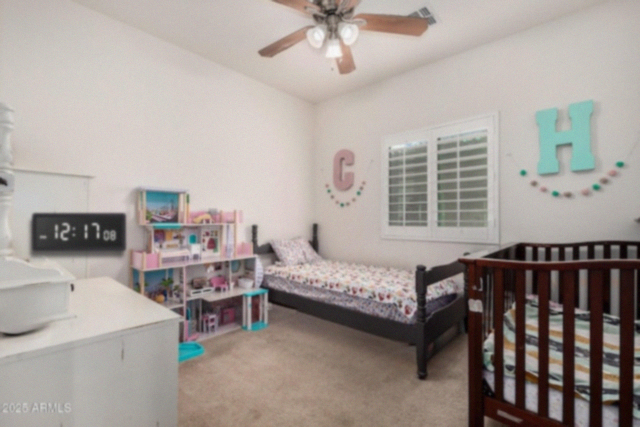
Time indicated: 12:17
